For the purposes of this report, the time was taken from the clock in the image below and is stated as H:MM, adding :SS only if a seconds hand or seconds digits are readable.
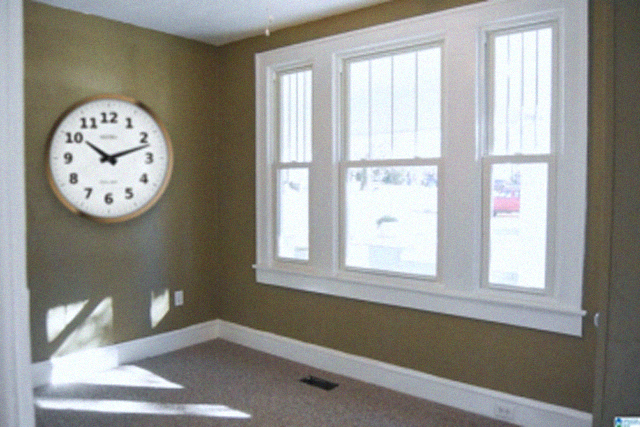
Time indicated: 10:12
